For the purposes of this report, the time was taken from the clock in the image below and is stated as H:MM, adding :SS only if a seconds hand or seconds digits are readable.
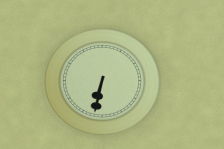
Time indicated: 6:32
